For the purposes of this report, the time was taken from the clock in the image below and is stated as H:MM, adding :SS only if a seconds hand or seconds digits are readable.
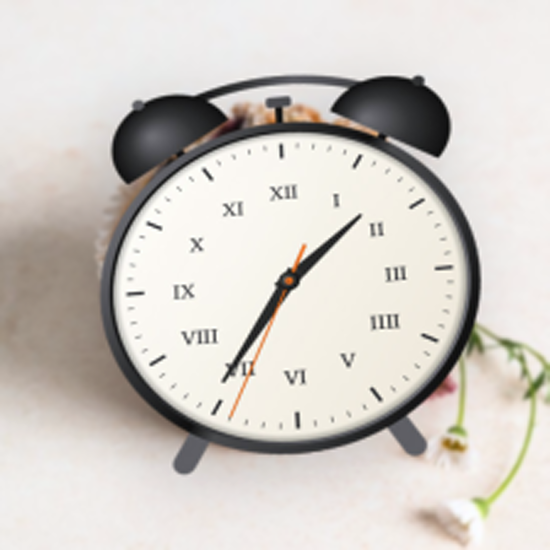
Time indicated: 1:35:34
